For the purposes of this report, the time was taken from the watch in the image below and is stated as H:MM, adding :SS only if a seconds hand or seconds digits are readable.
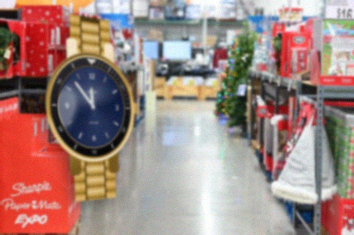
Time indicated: 11:53
